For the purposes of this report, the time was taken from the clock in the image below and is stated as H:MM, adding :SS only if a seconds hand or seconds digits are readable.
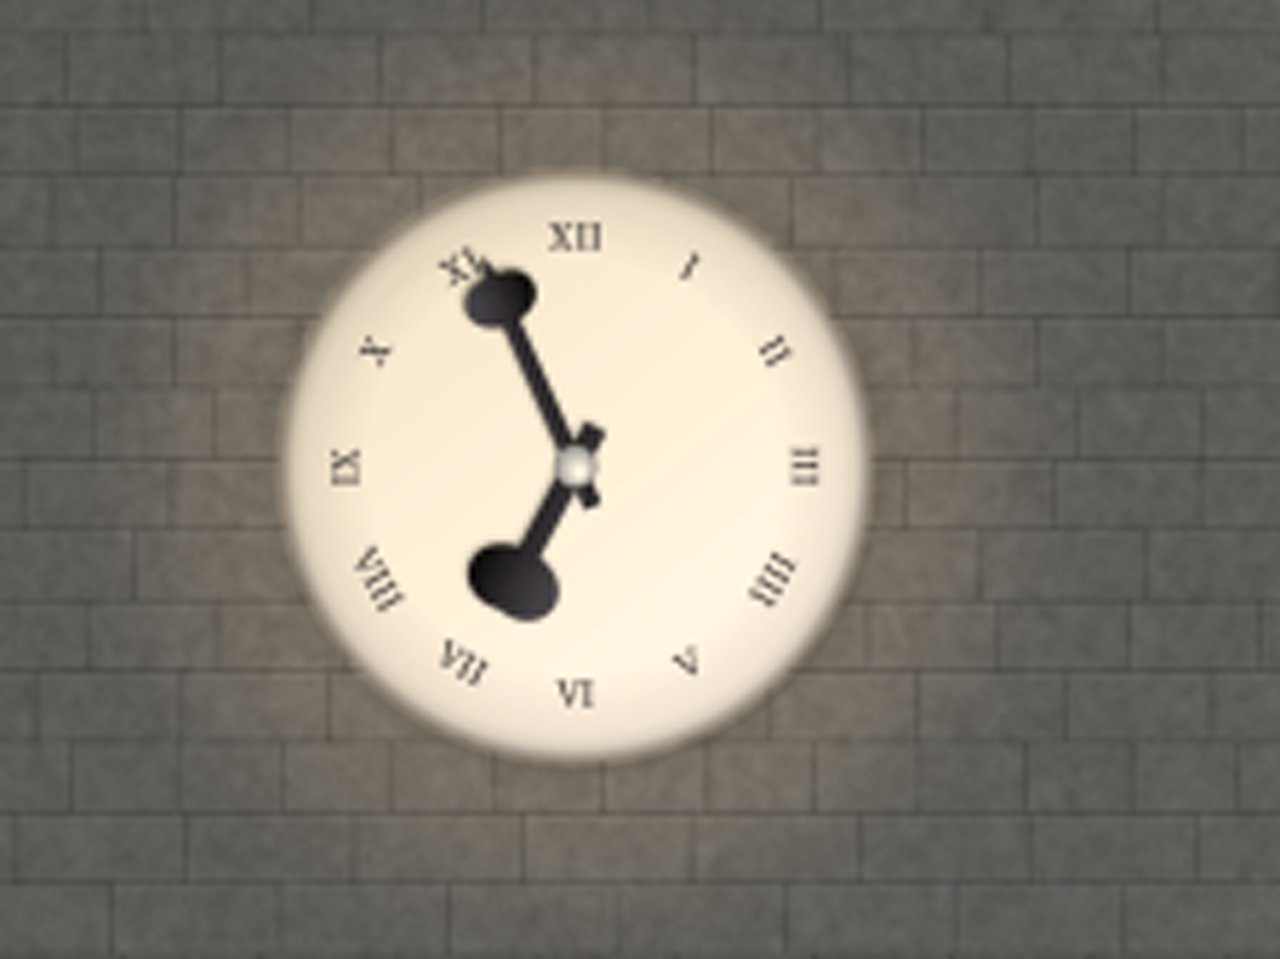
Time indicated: 6:56
